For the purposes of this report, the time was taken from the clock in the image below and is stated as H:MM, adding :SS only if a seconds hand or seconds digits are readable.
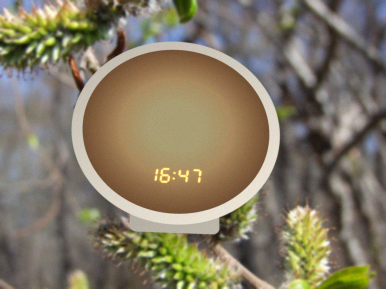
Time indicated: 16:47
